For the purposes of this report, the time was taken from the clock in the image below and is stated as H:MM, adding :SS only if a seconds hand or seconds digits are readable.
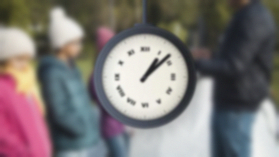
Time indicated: 1:08
